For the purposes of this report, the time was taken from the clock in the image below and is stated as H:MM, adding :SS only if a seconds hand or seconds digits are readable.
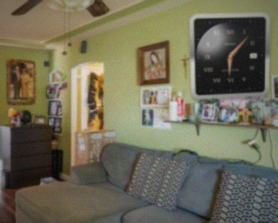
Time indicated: 6:07
